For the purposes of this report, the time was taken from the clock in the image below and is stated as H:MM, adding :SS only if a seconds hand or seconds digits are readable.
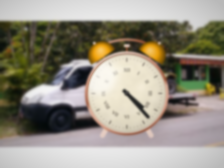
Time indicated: 4:23
